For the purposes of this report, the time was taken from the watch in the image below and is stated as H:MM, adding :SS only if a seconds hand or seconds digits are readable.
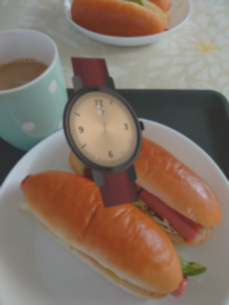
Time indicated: 12:00
